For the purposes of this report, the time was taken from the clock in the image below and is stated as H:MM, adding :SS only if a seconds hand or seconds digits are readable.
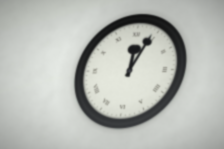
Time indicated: 12:04
